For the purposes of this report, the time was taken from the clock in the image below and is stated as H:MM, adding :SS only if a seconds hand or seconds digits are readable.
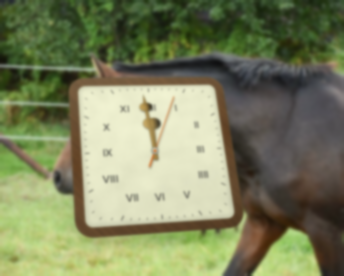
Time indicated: 11:59:04
